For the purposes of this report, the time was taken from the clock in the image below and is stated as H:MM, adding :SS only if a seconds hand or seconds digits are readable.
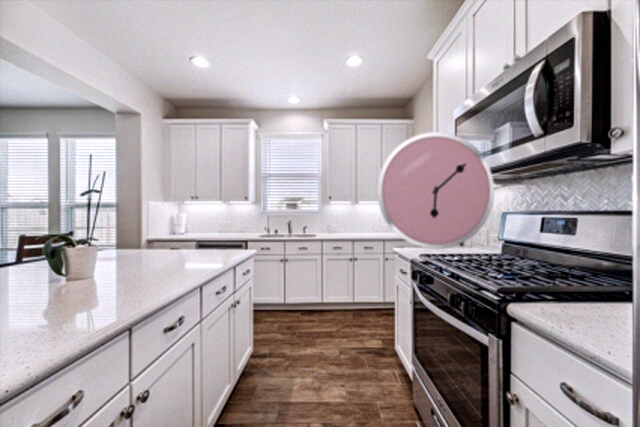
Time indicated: 6:08
